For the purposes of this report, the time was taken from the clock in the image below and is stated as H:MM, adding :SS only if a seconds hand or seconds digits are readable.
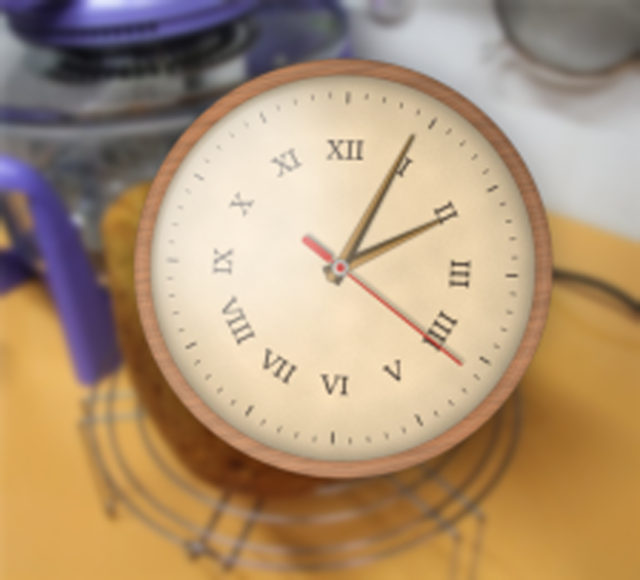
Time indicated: 2:04:21
